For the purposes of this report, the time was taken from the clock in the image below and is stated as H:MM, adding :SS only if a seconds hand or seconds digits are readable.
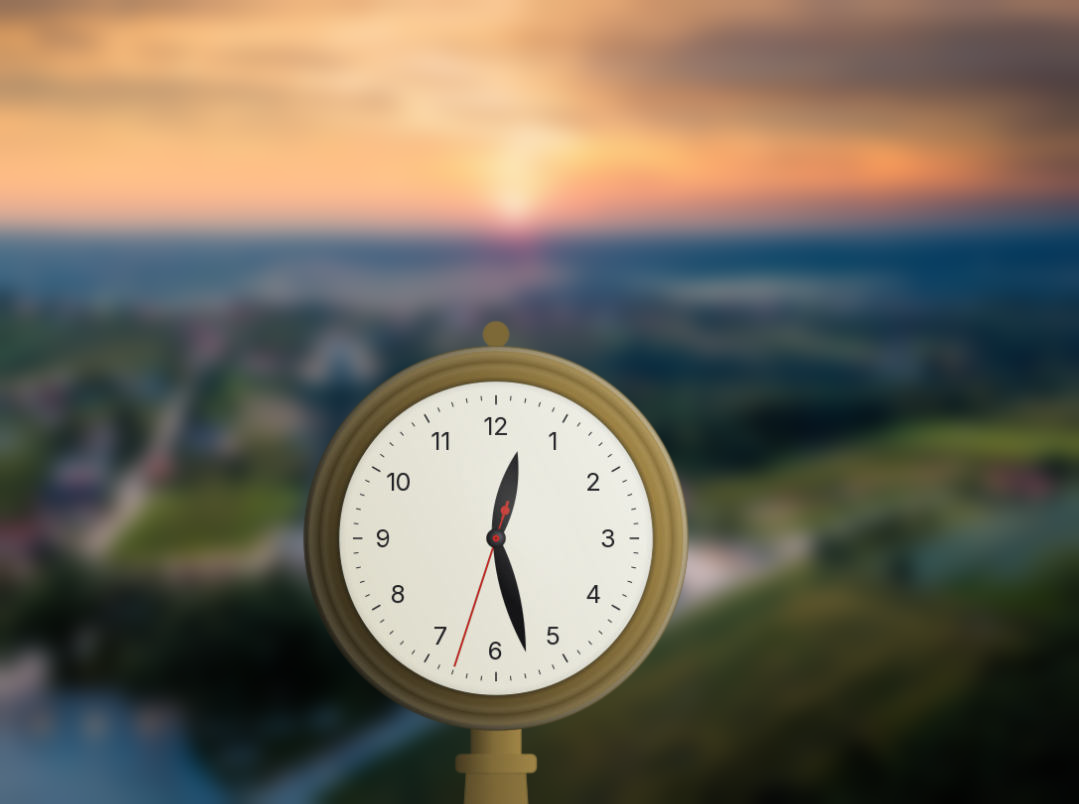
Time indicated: 12:27:33
